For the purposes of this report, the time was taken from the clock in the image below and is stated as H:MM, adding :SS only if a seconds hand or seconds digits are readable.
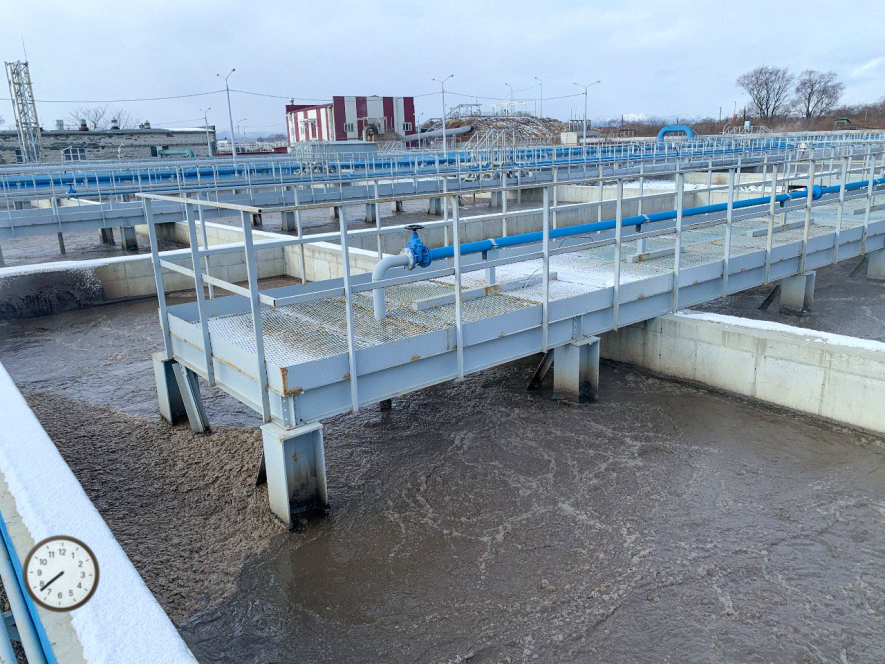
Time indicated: 7:38
